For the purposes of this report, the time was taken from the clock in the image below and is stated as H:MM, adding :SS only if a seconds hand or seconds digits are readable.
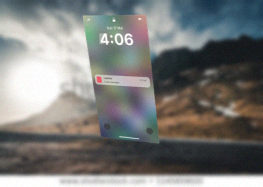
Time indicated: 4:06
